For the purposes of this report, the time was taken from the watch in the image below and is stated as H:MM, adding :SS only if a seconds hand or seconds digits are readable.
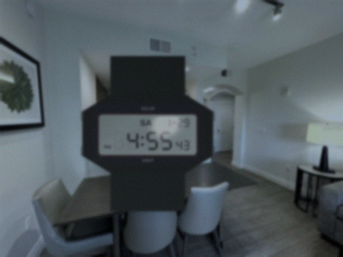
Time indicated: 4:55
